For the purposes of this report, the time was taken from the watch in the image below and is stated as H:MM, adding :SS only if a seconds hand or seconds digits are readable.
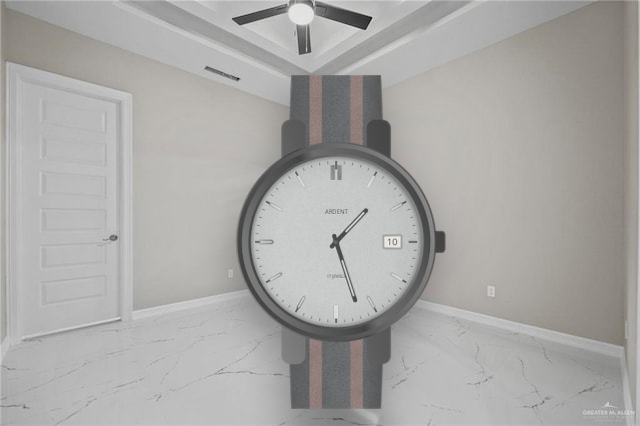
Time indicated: 1:27
